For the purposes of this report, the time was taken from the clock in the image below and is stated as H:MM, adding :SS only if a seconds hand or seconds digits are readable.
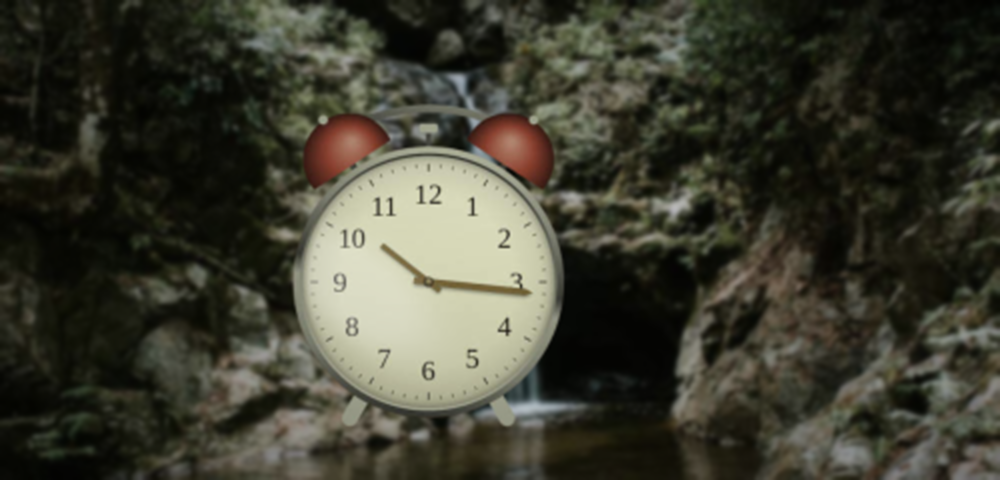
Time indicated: 10:16
